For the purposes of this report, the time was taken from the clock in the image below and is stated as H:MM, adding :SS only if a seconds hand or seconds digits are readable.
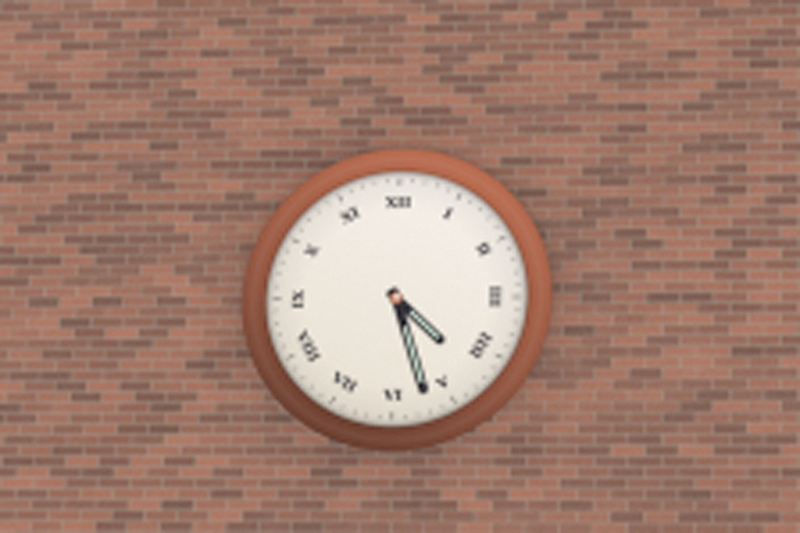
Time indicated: 4:27
